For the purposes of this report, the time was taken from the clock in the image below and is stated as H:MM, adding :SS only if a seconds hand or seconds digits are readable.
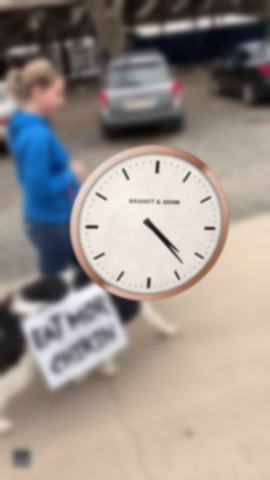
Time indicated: 4:23
